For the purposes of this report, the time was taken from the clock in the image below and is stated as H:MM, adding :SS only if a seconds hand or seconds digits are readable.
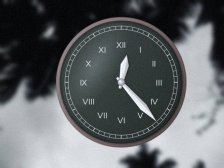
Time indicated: 12:23
